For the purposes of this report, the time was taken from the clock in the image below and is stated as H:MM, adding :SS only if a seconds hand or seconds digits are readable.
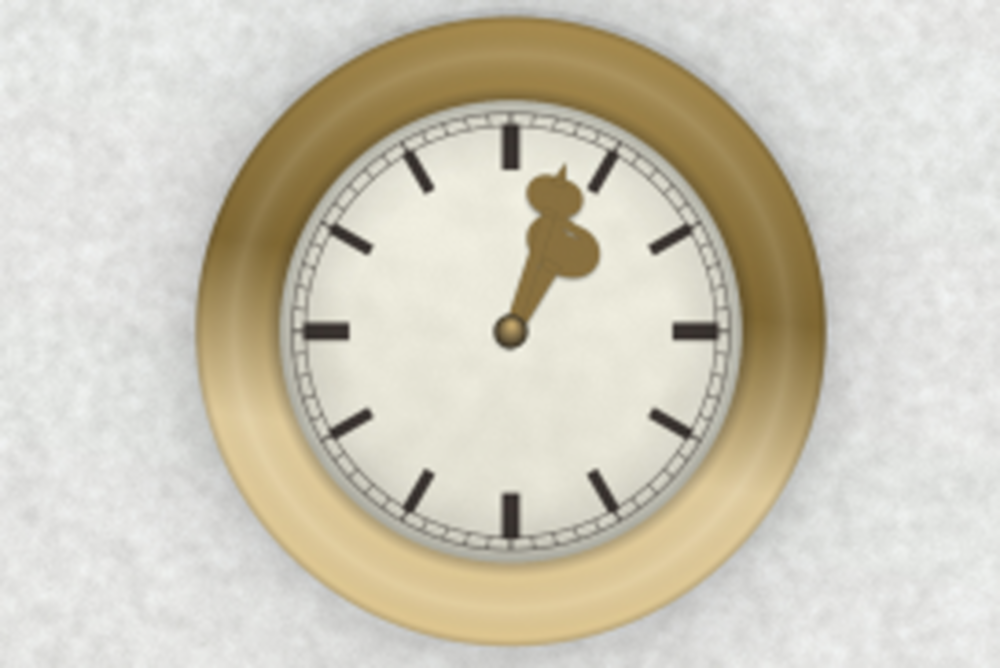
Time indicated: 1:03
